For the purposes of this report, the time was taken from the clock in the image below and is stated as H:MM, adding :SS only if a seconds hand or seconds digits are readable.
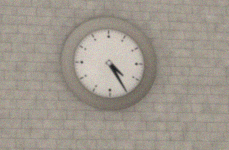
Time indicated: 4:25
